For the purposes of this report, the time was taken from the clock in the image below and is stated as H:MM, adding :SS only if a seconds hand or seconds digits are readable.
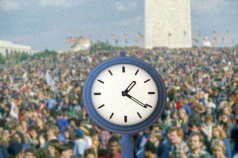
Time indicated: 1:21
